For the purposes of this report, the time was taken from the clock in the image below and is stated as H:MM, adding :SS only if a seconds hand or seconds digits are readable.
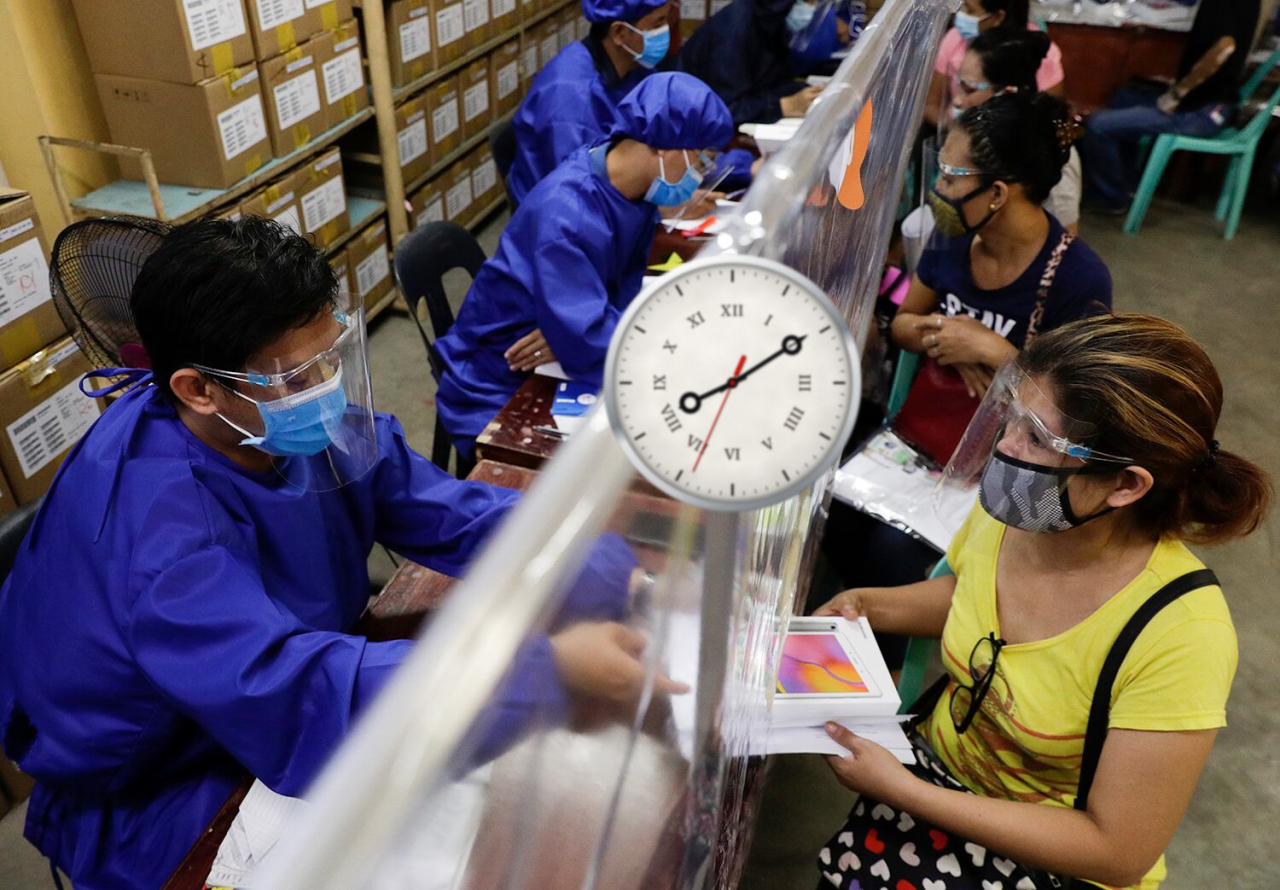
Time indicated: 8:09:34
